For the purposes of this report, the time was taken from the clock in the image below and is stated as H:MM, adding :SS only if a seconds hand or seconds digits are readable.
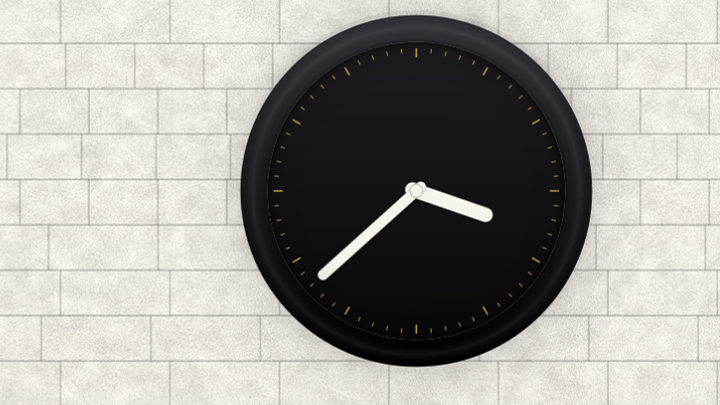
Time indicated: 3:38
